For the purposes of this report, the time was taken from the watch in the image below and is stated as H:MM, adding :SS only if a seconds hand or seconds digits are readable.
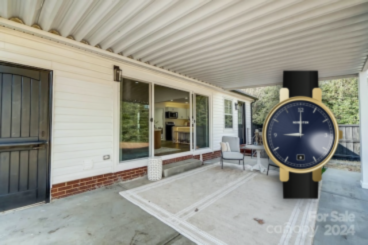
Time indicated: 9:00
